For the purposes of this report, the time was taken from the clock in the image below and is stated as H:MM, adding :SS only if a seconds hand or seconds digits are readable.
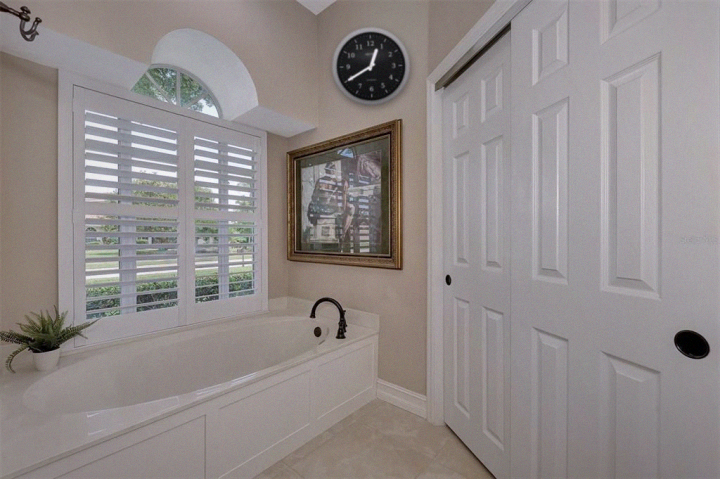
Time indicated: 12:40
